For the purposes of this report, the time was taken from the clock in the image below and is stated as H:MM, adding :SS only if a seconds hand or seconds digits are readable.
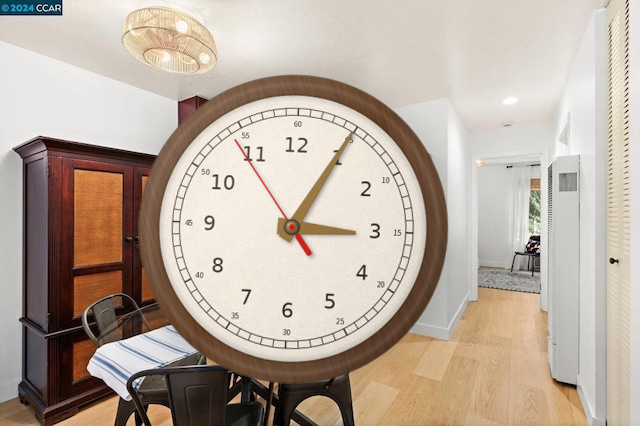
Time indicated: 3:04:54
